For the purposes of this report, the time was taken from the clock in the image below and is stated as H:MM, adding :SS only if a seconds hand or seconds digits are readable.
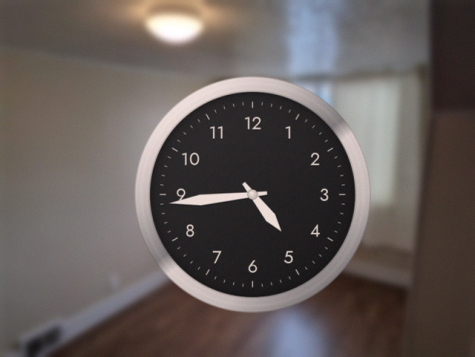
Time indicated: 4:44
